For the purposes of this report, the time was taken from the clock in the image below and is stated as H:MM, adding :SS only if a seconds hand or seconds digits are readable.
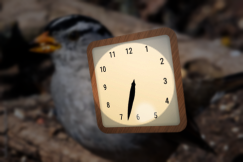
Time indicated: 6:33
